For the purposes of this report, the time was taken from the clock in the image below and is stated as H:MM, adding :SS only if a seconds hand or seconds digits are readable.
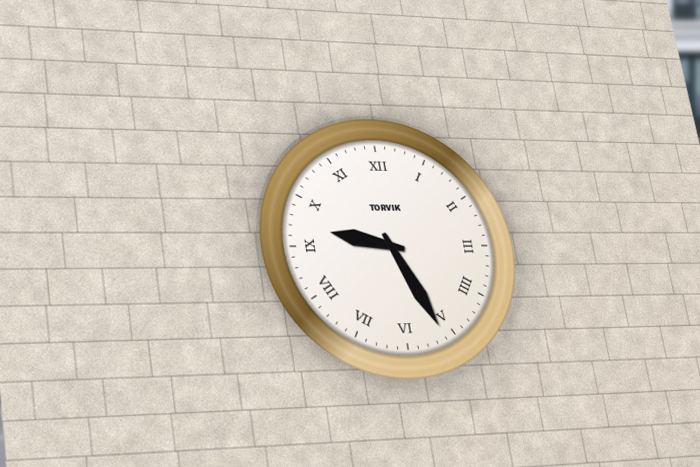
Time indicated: 9:26
